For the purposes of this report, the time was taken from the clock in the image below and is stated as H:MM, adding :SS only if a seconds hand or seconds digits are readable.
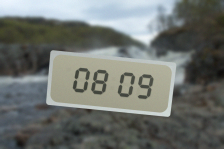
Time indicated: 8:09
